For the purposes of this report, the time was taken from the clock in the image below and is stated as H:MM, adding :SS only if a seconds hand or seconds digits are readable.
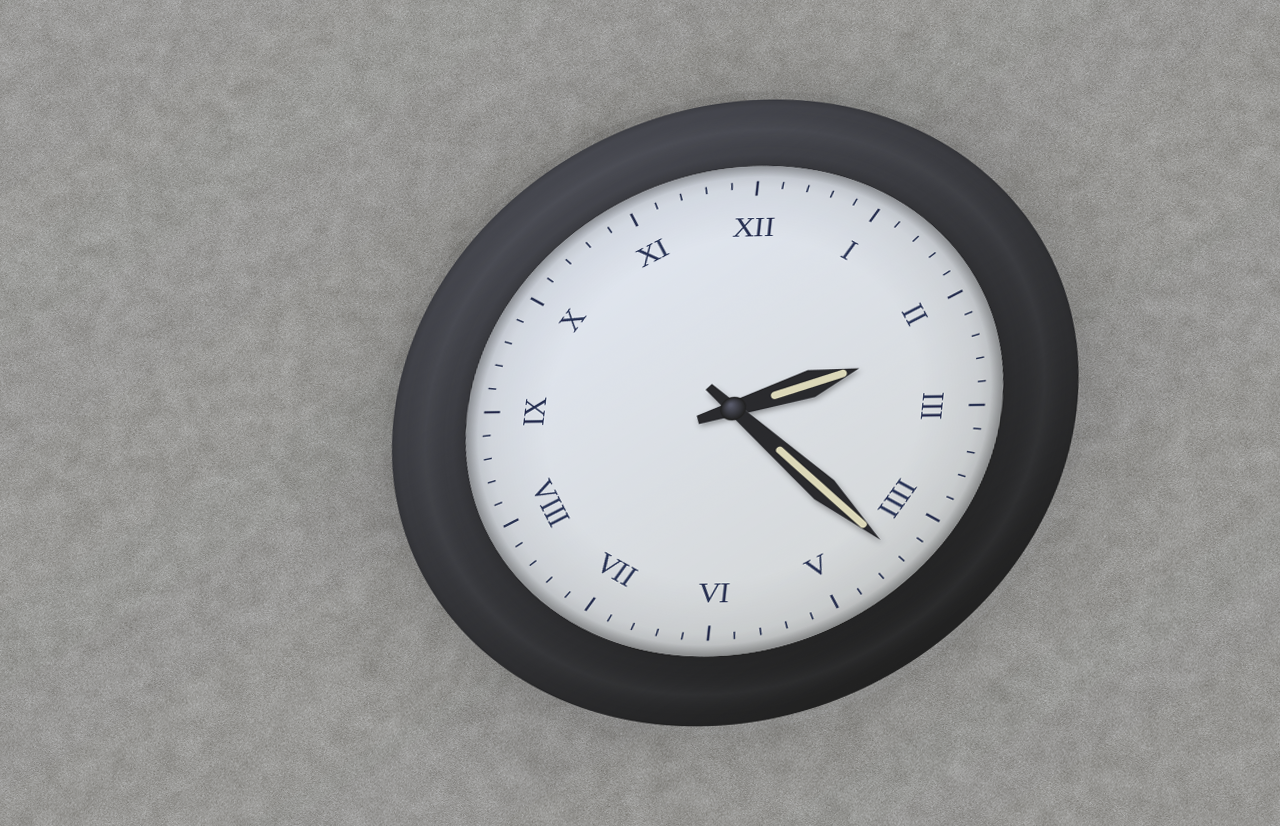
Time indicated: 2:22
